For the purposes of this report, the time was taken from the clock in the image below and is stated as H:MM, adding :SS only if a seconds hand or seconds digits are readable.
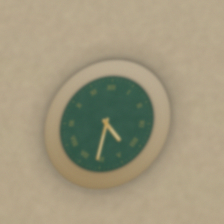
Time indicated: 4:31
